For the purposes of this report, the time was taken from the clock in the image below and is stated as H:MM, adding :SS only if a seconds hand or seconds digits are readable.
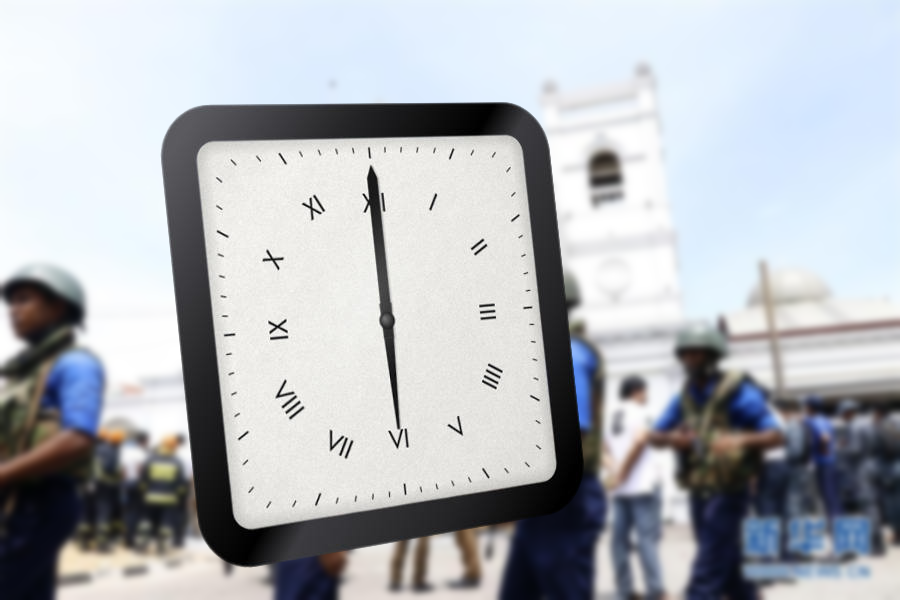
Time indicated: 6:00
